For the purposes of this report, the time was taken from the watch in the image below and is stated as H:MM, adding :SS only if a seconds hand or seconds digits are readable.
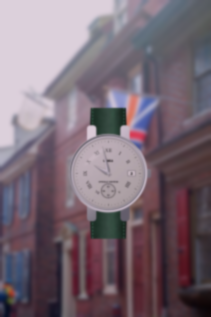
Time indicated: 9:58
